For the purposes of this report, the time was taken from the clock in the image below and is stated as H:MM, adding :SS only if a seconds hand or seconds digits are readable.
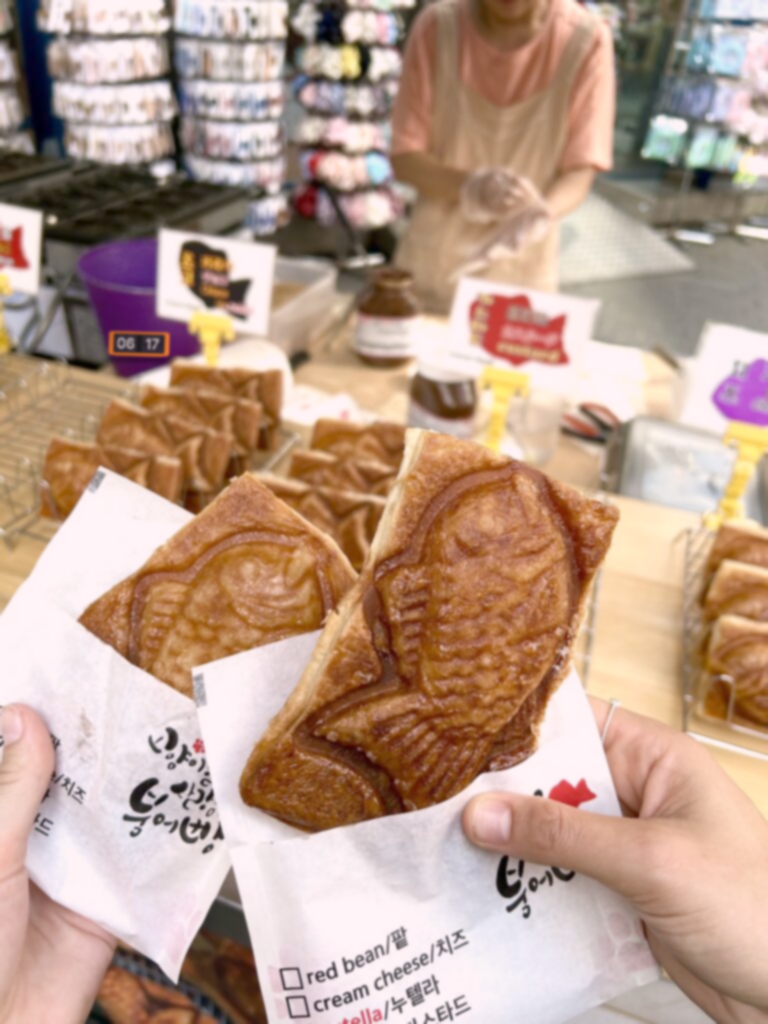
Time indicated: 6:17
